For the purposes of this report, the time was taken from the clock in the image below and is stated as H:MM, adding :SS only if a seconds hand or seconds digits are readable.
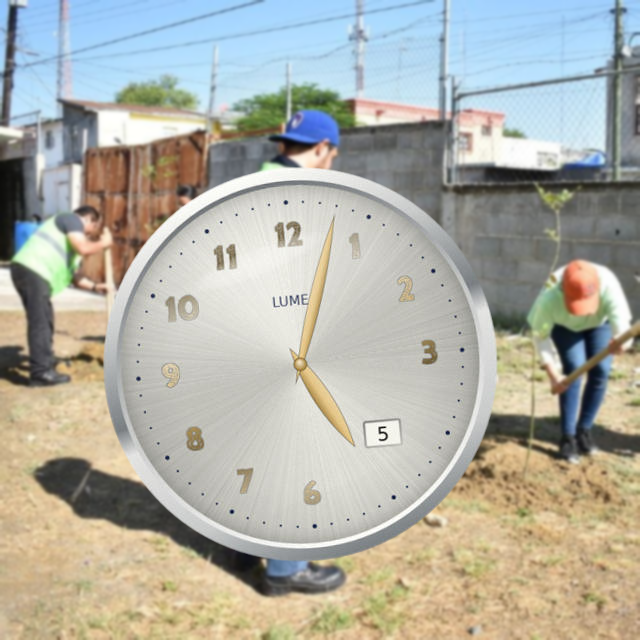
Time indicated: 5:03
